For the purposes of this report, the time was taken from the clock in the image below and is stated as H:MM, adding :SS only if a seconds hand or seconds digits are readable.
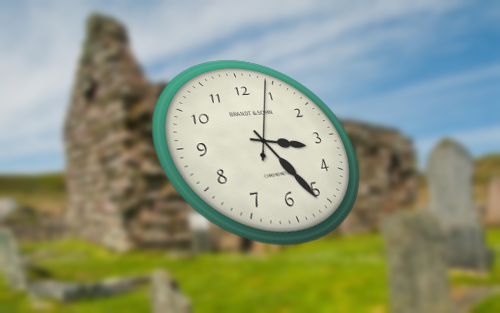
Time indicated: 3:26:04
